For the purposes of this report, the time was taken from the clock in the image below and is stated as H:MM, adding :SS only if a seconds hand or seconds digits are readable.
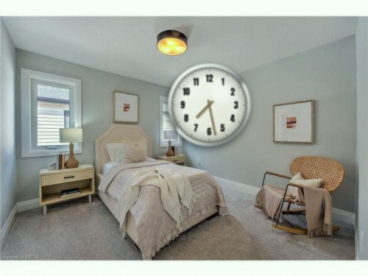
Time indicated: 7:28
